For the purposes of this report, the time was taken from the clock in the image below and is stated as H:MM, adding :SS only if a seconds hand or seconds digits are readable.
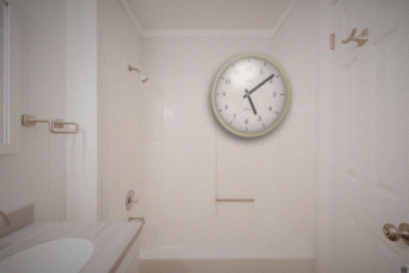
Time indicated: 5:09
